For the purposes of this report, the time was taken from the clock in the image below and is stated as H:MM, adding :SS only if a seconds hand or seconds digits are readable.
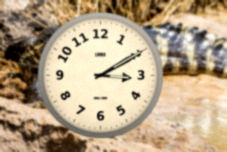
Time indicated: 3:10
